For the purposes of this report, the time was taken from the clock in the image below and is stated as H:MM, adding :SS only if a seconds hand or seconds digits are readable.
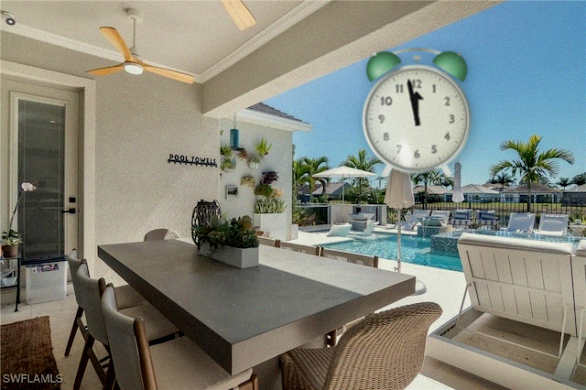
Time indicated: 11:58
